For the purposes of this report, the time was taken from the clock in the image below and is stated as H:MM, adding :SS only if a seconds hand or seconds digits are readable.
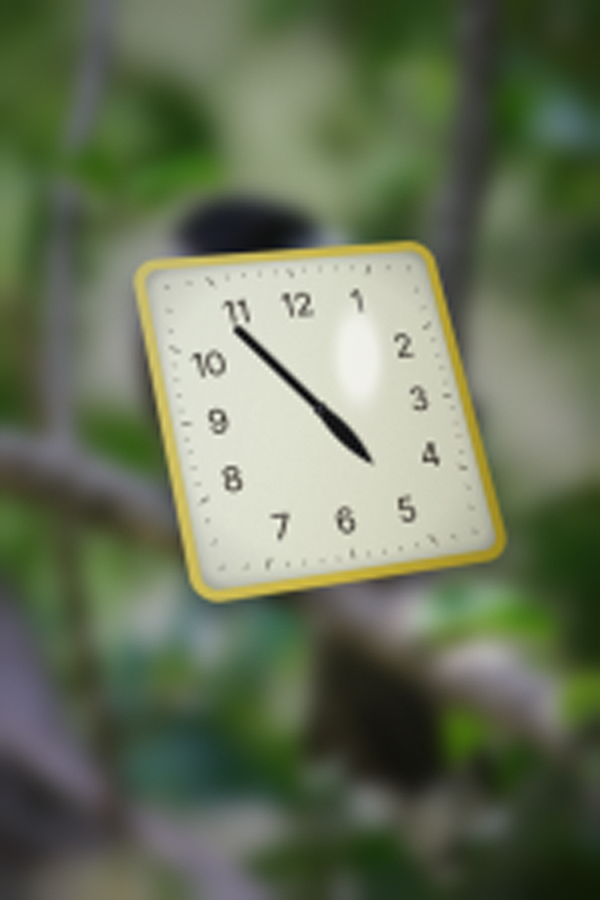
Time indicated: 4:54
